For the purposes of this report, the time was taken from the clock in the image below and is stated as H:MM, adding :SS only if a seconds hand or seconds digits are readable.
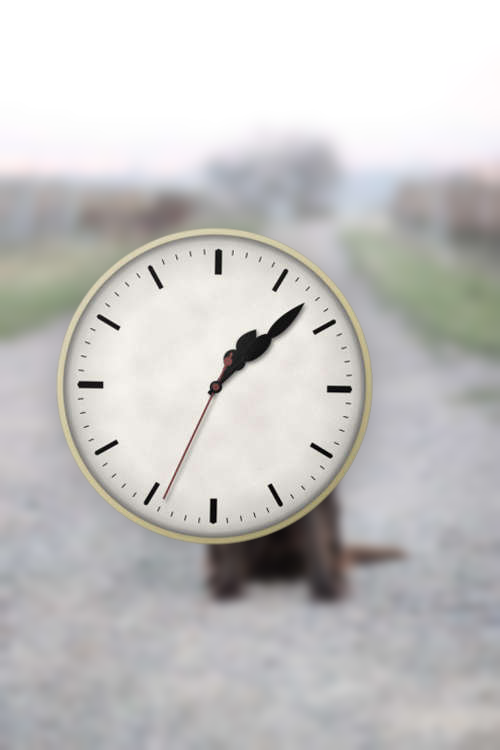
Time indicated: 1:07:34
